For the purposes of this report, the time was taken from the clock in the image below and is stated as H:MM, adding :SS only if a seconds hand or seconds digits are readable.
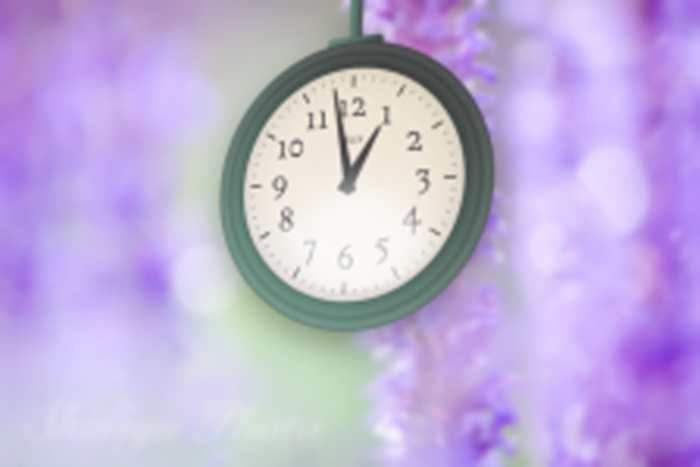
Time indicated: 12:58
